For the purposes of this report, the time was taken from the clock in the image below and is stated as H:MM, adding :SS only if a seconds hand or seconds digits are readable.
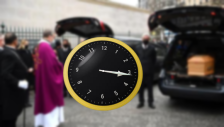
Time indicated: 3:16
